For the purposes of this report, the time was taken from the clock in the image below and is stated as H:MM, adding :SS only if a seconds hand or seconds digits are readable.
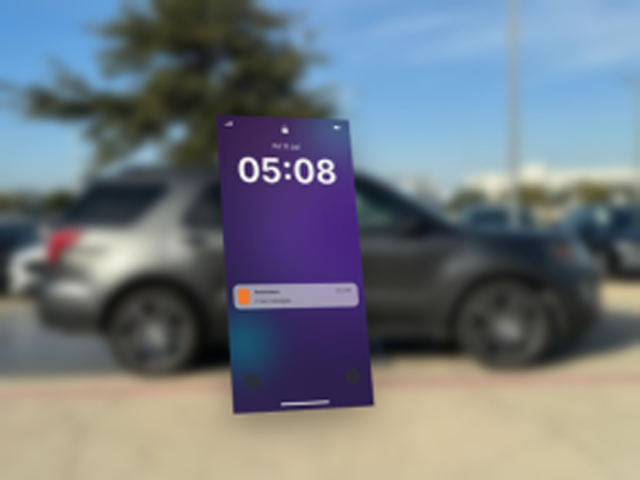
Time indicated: 5:08
